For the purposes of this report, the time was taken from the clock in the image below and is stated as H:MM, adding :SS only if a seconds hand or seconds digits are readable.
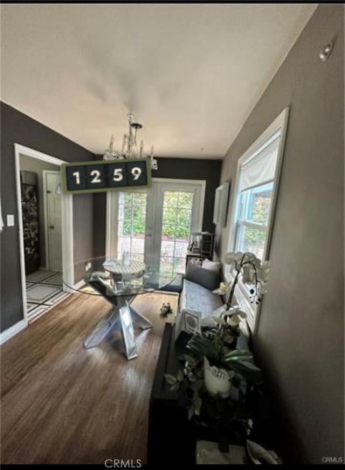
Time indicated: 12:59
